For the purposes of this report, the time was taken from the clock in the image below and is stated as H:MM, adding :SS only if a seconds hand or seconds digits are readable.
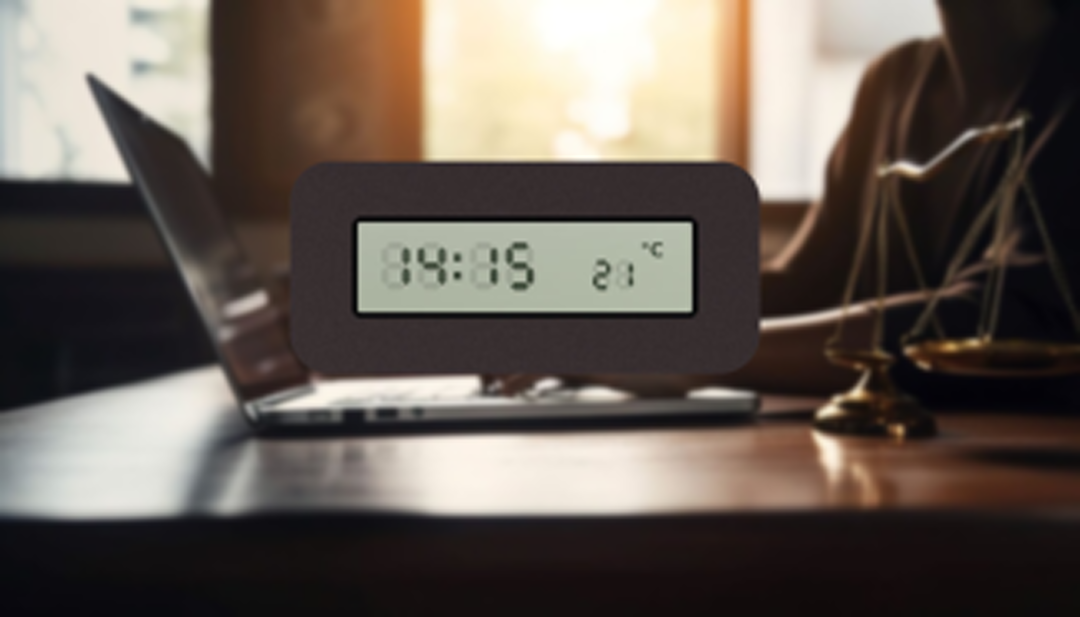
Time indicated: 14:15
